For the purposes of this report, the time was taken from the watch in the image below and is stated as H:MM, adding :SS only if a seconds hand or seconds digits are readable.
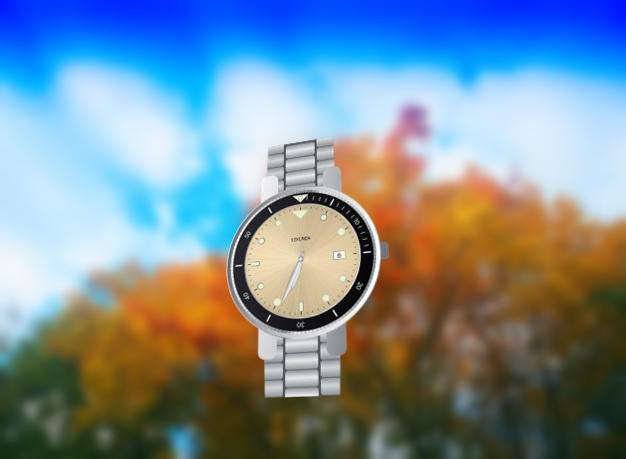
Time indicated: 6:34
